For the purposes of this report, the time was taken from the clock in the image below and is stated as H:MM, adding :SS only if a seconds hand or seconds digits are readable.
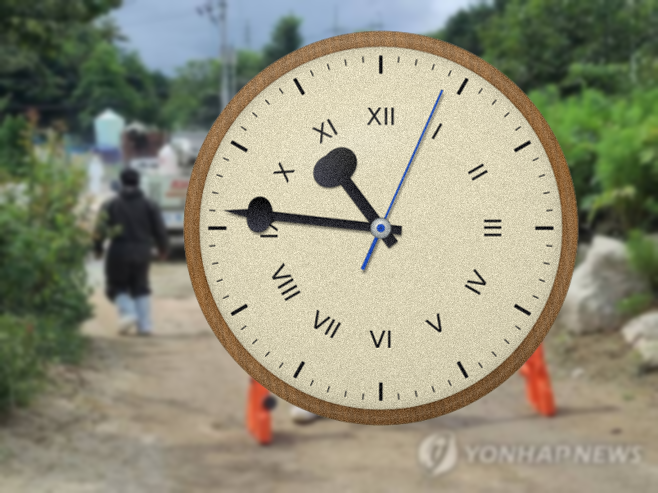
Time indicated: 10:46:04
